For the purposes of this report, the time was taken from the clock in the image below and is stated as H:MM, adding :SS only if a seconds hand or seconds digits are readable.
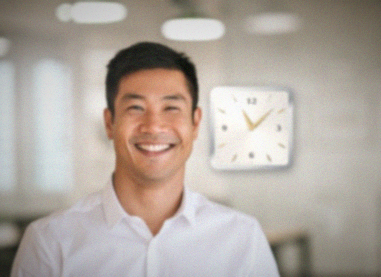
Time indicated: 11:08
